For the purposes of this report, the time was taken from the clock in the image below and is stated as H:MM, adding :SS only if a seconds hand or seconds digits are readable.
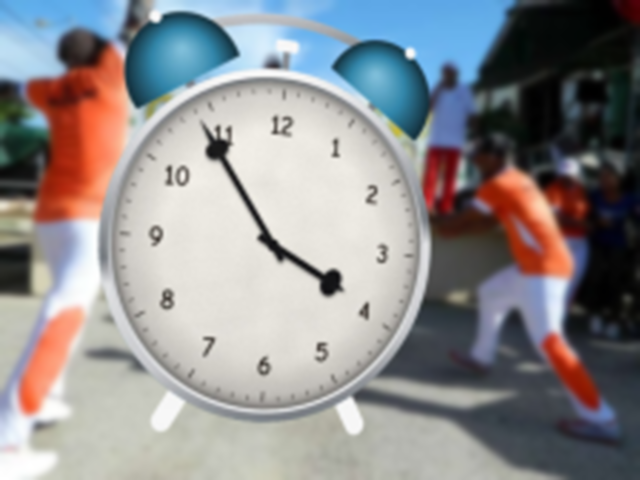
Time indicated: 3:54
